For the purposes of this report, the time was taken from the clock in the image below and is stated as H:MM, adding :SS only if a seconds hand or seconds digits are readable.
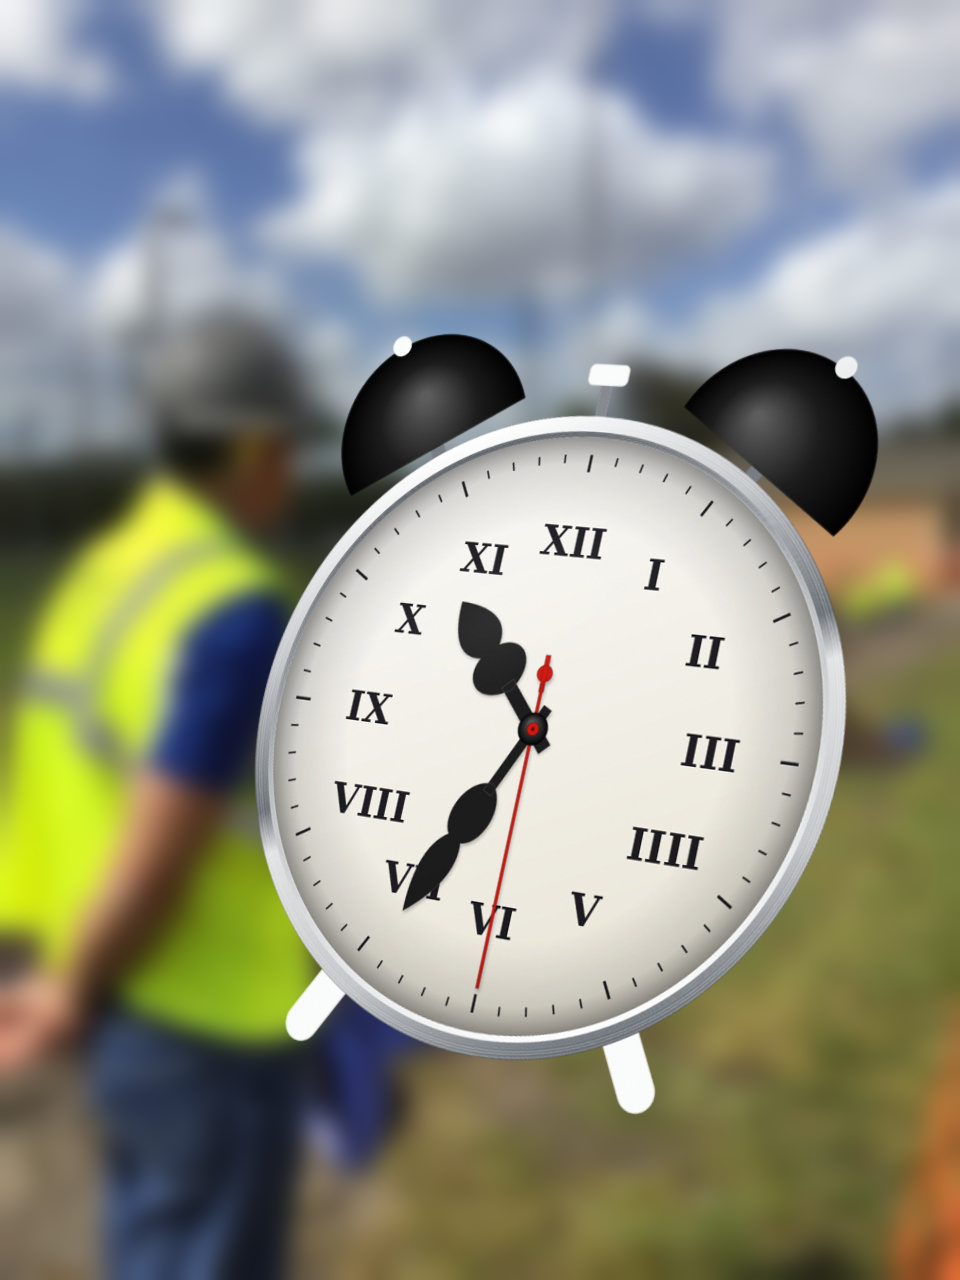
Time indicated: 10:34:30
